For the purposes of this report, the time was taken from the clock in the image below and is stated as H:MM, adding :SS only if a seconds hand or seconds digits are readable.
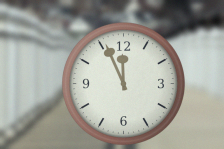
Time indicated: 11:56
